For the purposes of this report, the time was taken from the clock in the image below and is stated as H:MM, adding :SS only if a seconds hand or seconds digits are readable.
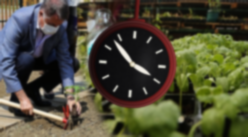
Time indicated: 3:53
